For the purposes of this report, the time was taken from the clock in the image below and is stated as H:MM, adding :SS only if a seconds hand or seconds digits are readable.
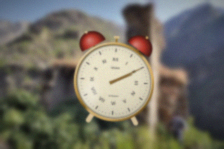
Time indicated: 2:10
